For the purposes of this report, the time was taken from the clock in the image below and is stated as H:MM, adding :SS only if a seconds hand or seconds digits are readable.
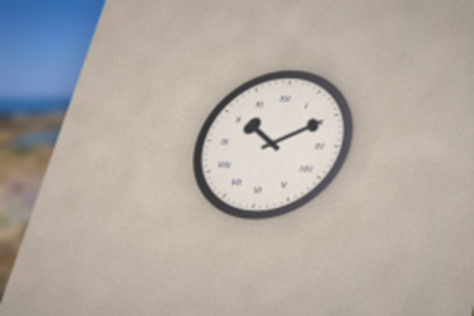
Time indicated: 10:10
